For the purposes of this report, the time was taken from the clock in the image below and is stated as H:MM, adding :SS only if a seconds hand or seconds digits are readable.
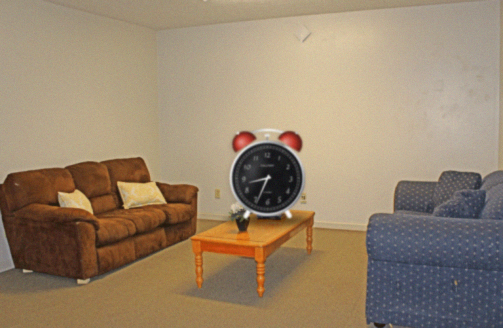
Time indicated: 8:34
